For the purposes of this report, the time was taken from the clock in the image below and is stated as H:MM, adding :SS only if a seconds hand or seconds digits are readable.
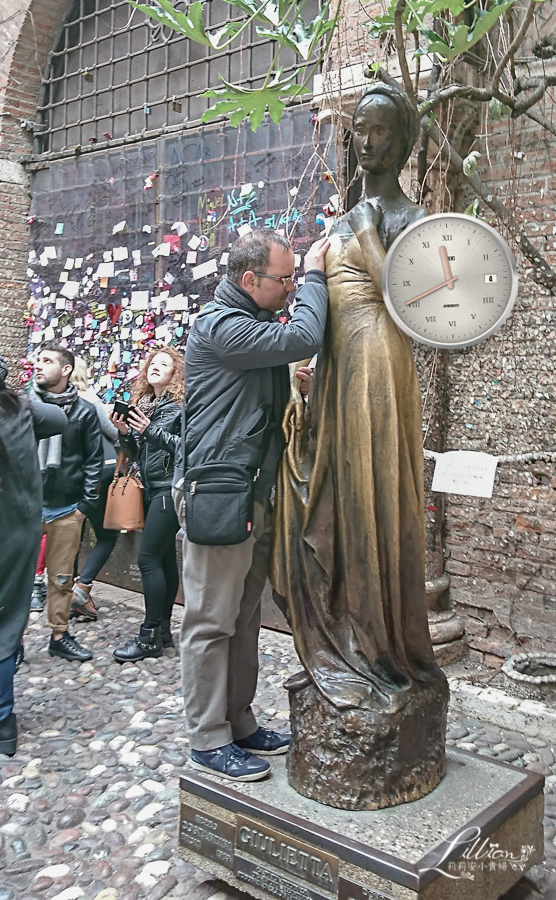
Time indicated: 11:41
